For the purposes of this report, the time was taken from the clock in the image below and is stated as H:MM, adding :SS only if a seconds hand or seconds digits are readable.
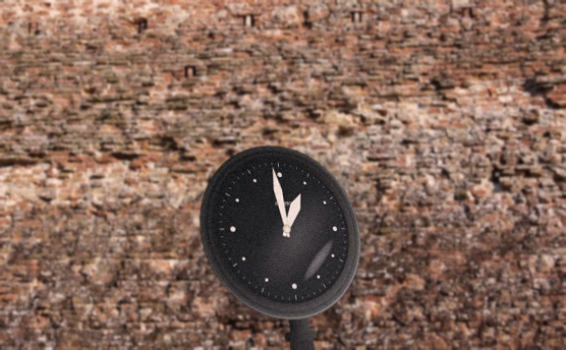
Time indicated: 12:59
